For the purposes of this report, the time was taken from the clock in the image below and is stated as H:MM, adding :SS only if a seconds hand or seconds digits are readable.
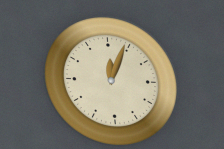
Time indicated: 12:04
